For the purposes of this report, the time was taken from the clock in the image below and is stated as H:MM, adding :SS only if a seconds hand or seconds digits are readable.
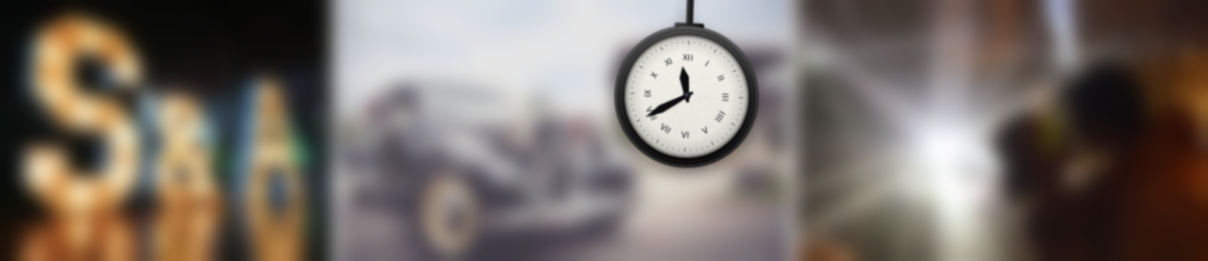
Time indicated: 11:40
